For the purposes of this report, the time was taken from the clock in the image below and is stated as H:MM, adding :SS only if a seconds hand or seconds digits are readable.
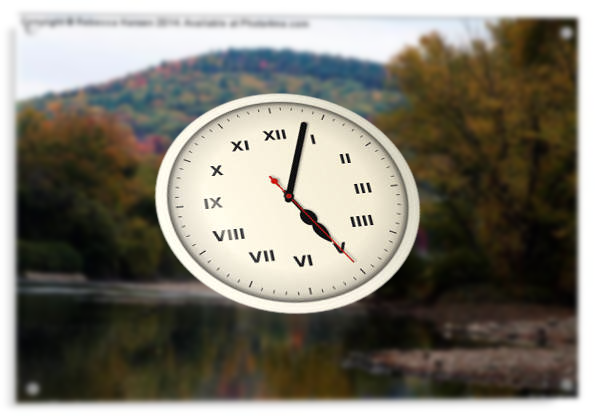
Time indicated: 5:03:25
